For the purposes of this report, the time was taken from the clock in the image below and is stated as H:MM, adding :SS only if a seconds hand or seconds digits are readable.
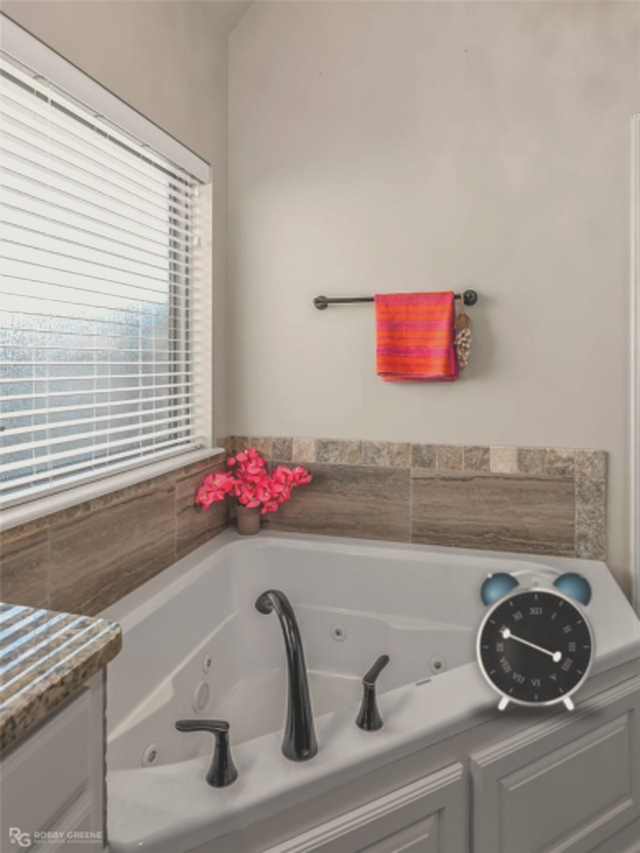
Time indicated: 3:49
